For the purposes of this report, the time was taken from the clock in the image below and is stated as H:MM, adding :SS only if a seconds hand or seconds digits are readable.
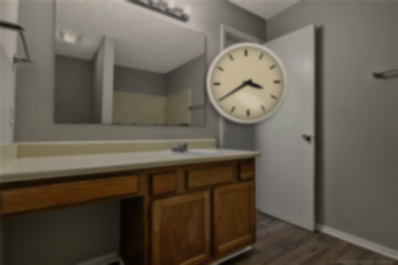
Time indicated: 3:40
